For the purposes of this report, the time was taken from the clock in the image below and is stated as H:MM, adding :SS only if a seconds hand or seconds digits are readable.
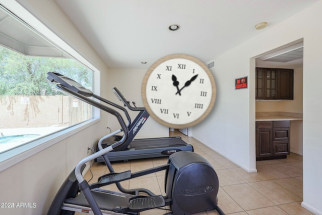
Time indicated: 11:07
